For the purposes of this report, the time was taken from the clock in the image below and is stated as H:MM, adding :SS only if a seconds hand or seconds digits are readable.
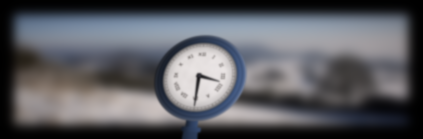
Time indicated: 3:30
